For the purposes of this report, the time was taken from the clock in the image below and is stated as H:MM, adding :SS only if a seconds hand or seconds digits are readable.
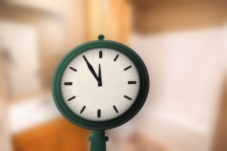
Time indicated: 11:55
